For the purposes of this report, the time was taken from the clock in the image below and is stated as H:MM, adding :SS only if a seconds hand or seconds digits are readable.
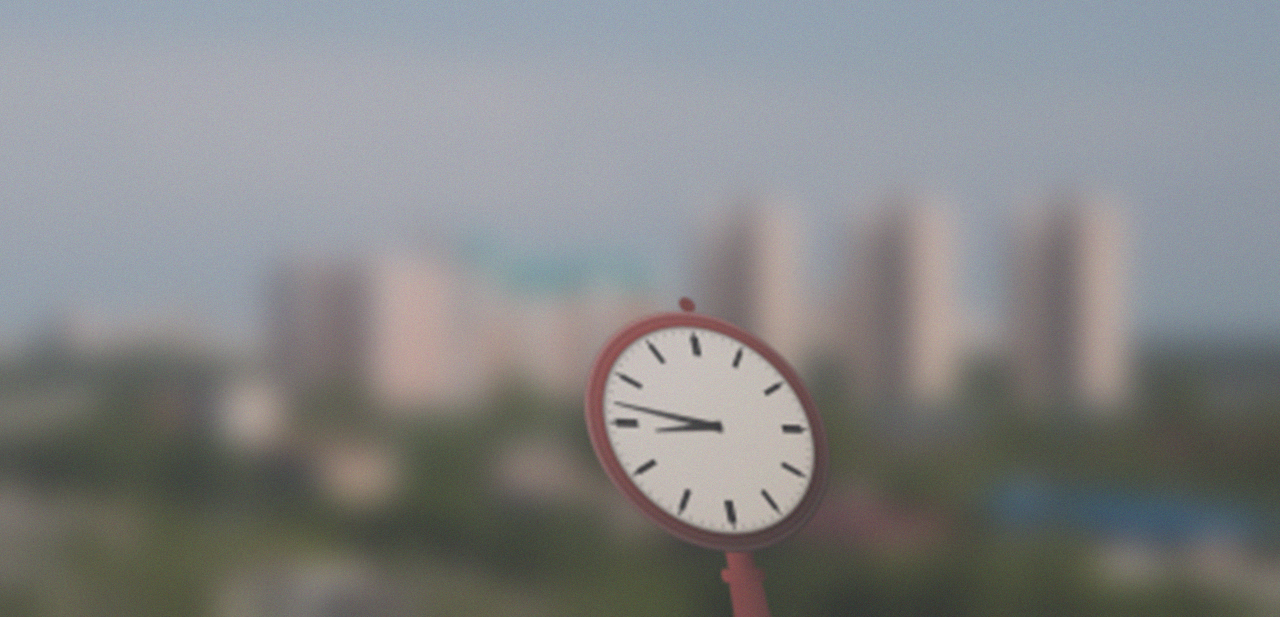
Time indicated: 8:47
